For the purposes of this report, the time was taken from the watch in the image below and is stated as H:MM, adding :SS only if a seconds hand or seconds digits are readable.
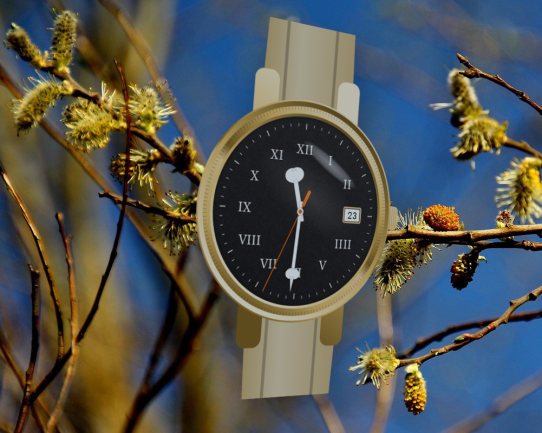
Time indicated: 11:30:34
